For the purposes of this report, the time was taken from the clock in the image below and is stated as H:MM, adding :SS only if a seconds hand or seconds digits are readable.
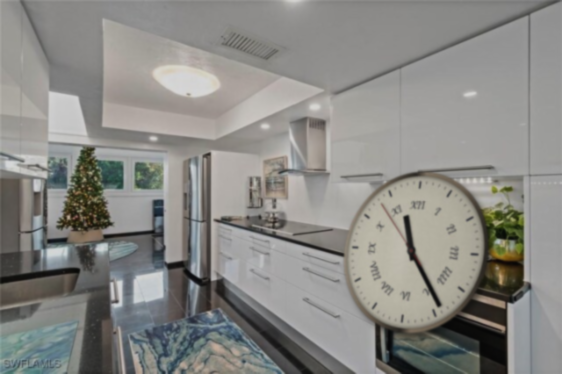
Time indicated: 11:23:53
